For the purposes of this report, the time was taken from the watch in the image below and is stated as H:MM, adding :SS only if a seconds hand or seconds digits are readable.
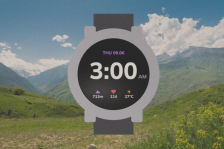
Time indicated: 3:00
